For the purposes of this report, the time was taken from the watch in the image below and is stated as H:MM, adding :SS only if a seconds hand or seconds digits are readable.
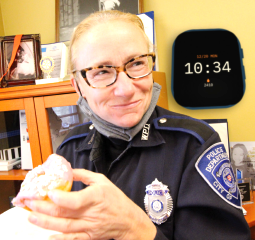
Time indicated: 10:34
